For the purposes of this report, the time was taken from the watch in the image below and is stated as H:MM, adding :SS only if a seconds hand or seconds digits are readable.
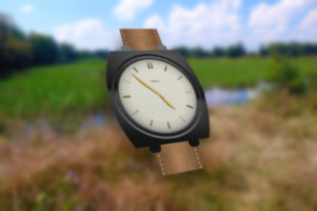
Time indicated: 4:53
